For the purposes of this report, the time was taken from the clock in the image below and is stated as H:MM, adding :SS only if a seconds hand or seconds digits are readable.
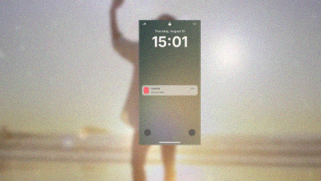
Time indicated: 15:01
